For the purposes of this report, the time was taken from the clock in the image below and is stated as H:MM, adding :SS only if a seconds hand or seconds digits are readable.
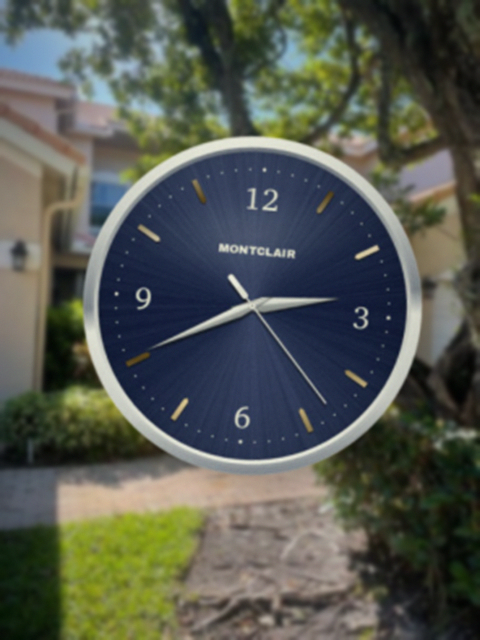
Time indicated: 2:40:23
